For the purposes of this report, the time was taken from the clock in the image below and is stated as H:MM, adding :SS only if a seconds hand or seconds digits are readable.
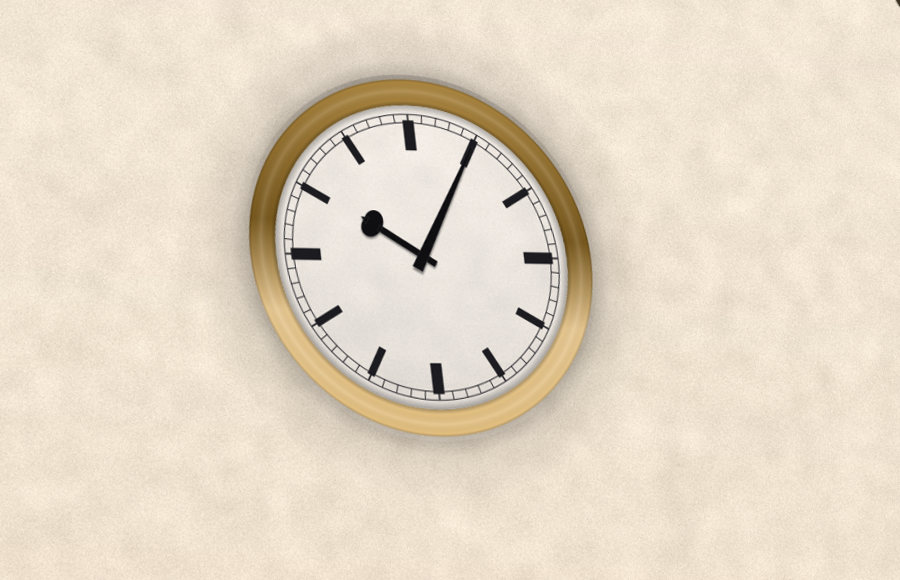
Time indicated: 10:05
